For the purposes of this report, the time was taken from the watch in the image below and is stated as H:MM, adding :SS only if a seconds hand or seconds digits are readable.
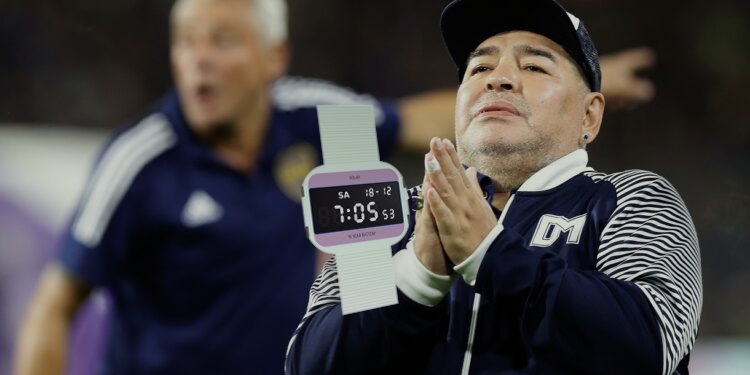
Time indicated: 7:05:53
